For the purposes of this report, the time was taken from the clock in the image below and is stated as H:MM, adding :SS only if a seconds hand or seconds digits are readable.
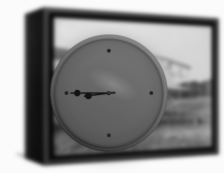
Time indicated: 8:45
